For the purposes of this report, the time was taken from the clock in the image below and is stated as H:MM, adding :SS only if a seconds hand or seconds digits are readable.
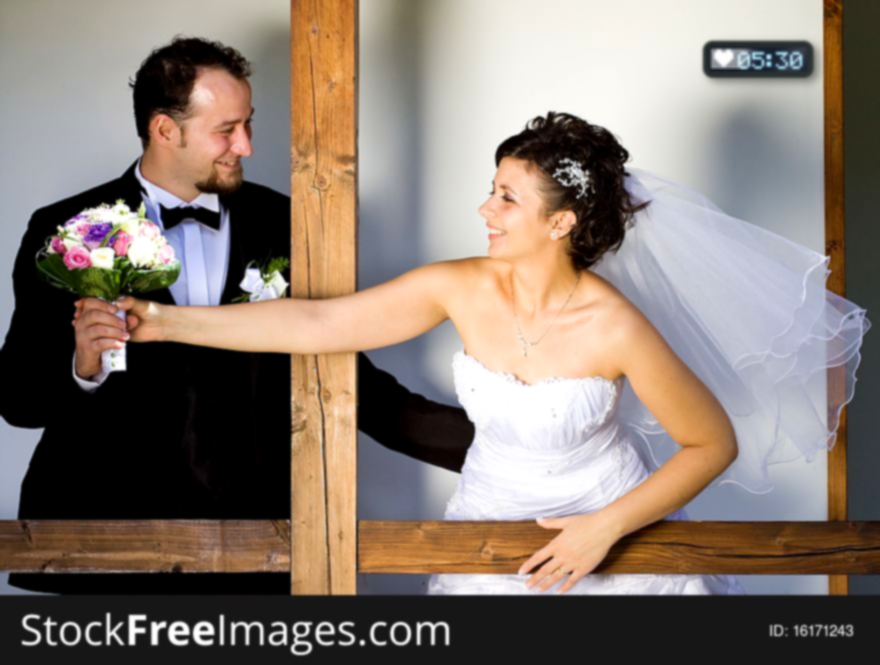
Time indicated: 5:30
